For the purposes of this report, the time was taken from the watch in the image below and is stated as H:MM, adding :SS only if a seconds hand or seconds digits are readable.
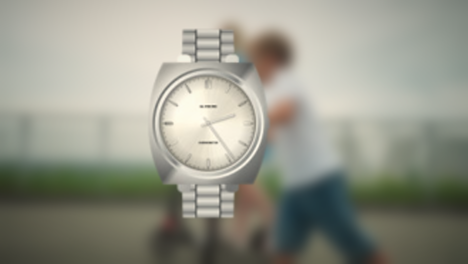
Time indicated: 2:24
